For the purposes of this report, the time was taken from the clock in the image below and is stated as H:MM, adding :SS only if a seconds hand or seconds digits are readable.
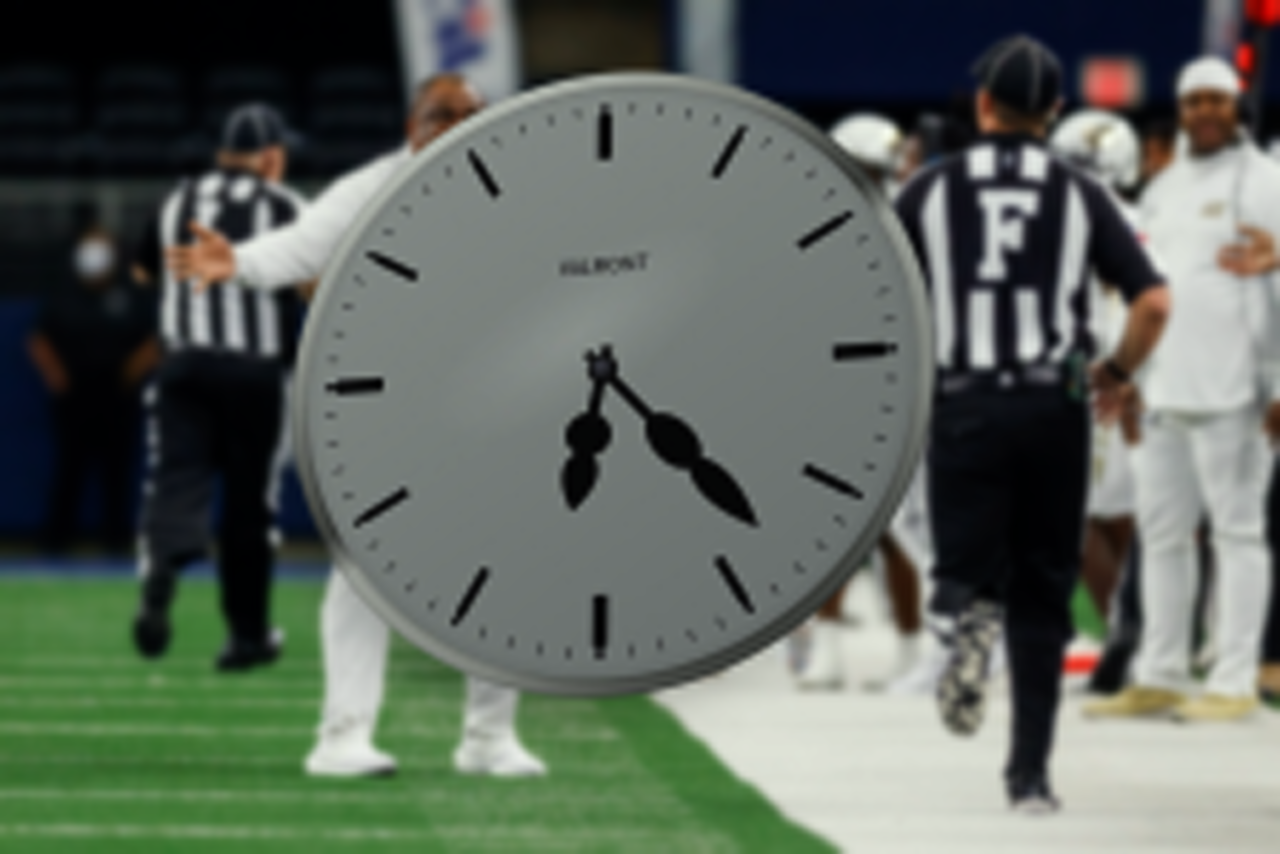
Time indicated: 6:23
